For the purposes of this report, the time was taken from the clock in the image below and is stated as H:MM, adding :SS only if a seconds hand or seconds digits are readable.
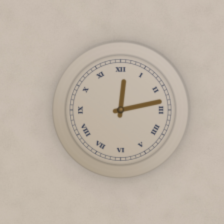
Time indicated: 12:13
